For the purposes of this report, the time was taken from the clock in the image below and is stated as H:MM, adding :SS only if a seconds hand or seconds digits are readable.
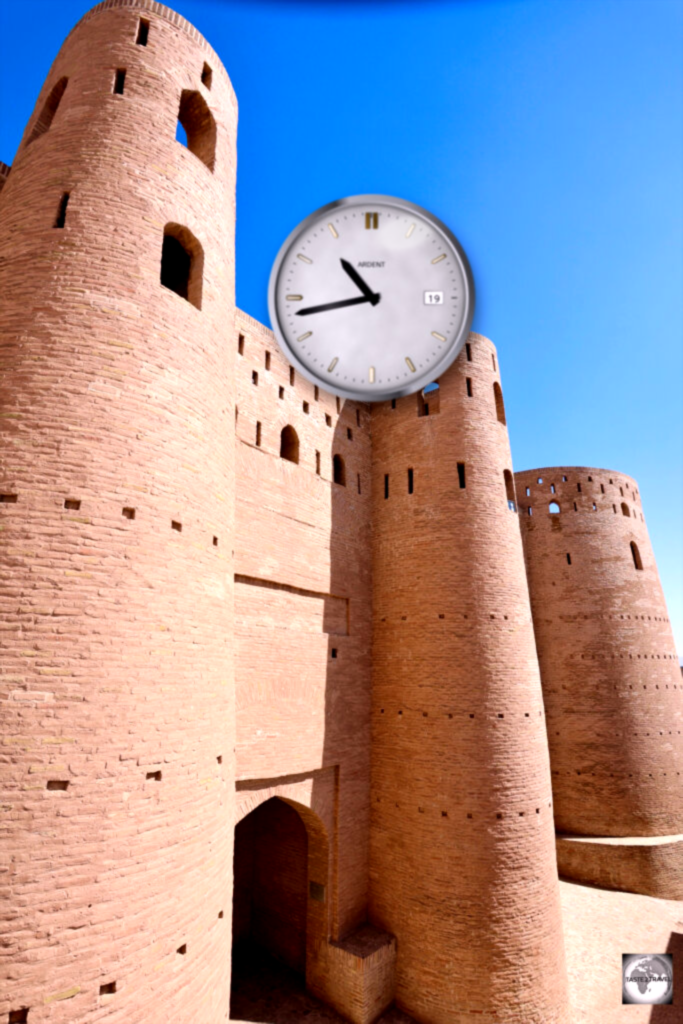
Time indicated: 10:43
